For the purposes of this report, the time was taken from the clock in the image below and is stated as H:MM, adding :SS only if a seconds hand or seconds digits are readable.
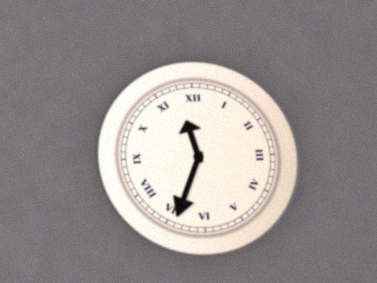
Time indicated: 11:34
